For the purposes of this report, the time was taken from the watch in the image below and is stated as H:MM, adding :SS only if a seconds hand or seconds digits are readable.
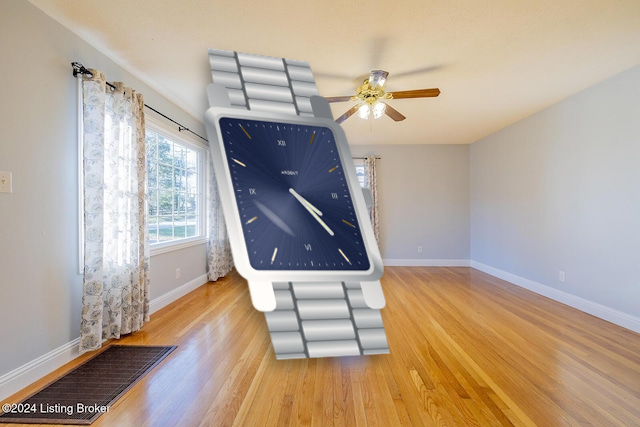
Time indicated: 4:24
